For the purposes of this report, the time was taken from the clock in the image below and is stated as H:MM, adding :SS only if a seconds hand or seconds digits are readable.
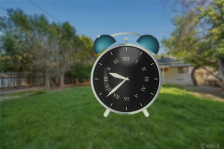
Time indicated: 9:38
